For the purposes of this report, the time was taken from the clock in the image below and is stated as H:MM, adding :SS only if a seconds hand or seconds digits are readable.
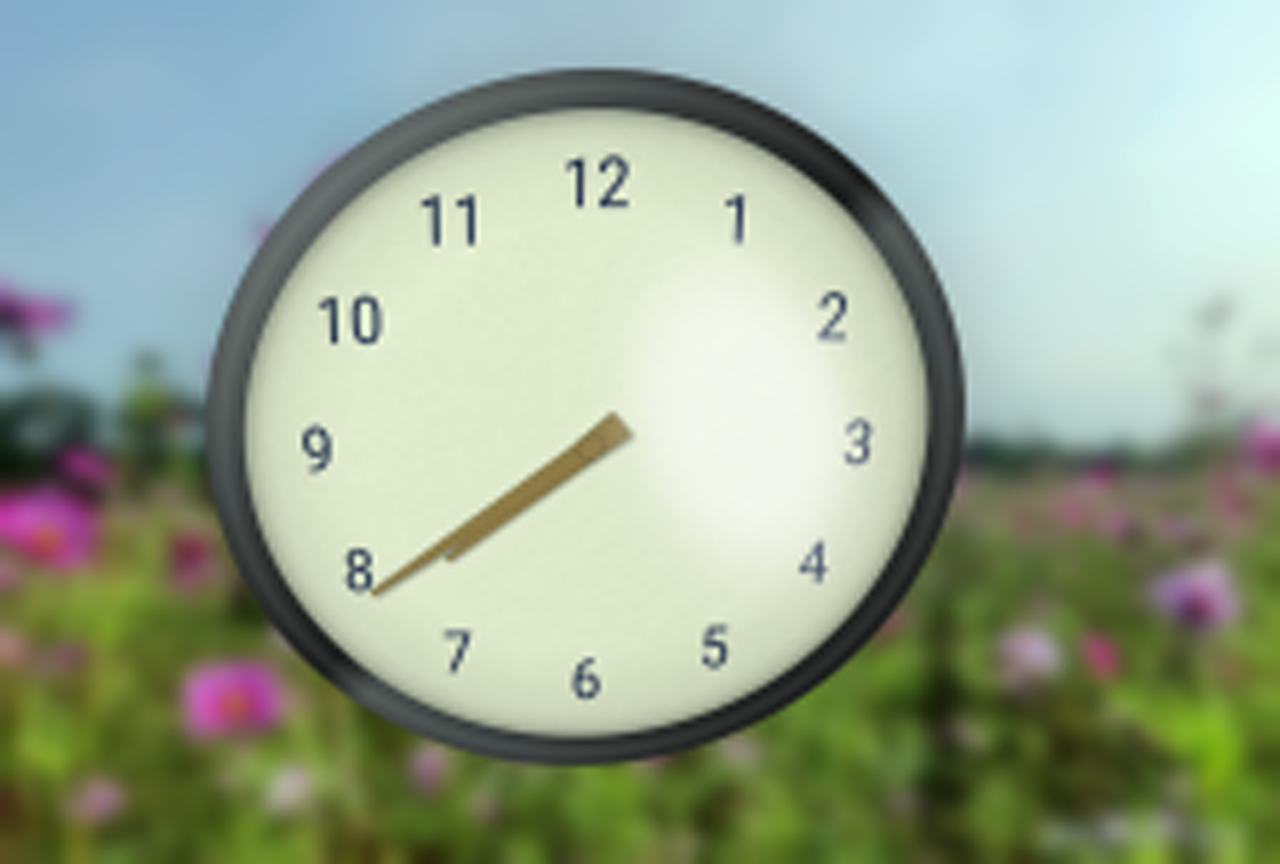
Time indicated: 7:39
